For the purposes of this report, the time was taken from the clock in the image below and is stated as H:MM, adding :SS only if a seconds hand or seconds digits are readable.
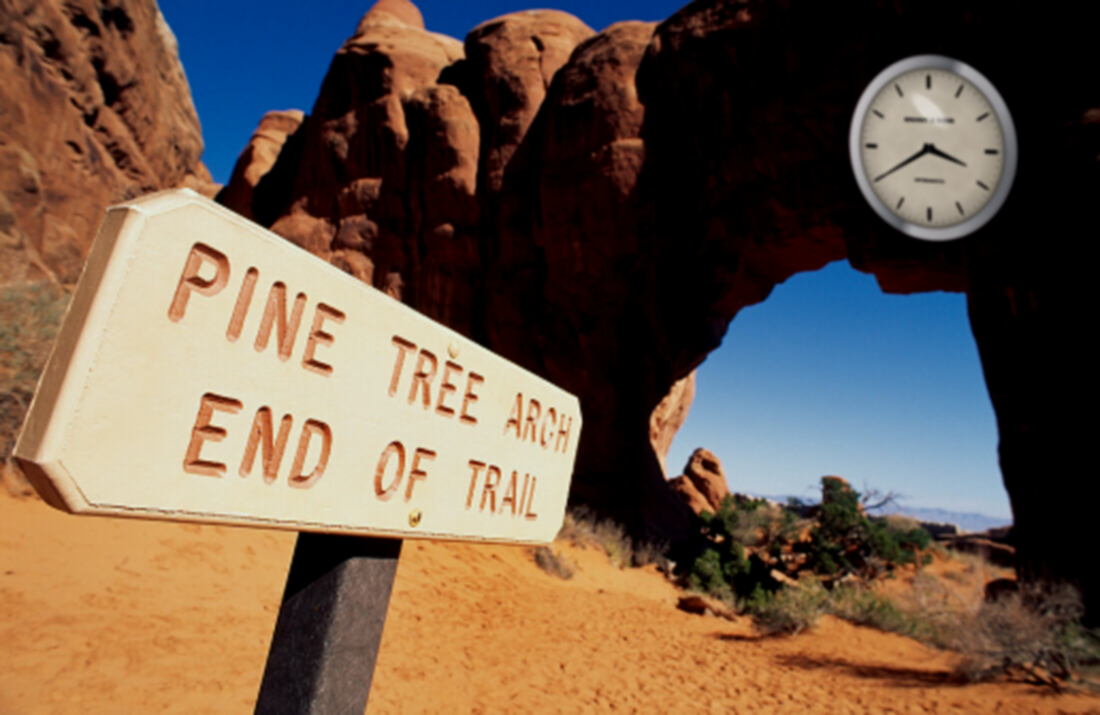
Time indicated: 3:40
